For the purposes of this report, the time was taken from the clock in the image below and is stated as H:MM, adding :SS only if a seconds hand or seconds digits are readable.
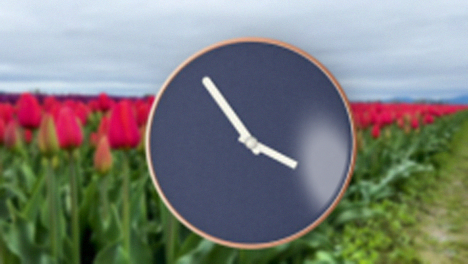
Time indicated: 3:54
